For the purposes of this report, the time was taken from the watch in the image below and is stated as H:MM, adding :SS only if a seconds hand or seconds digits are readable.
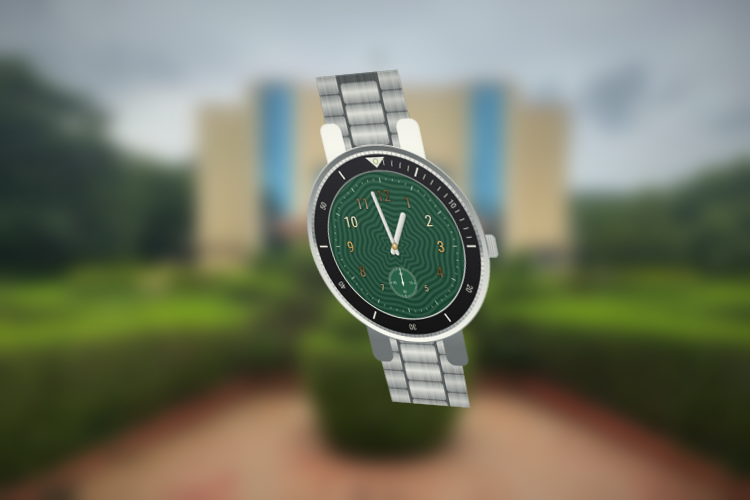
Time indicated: 12:58
